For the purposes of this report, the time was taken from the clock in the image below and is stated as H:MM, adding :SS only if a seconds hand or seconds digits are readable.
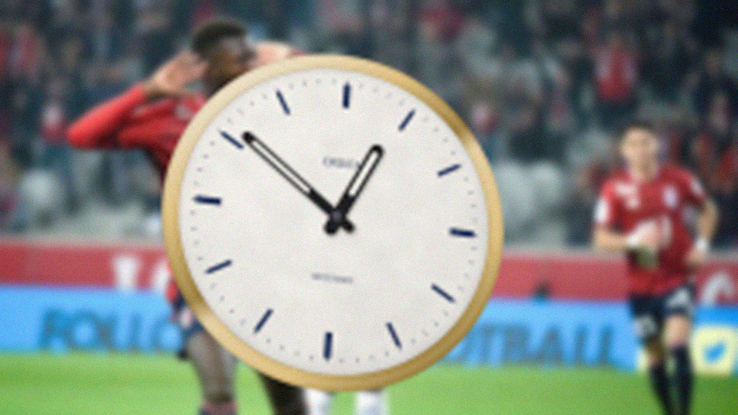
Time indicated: 12:51
